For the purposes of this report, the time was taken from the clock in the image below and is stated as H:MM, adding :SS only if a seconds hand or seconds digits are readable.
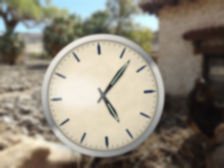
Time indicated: 5:07
